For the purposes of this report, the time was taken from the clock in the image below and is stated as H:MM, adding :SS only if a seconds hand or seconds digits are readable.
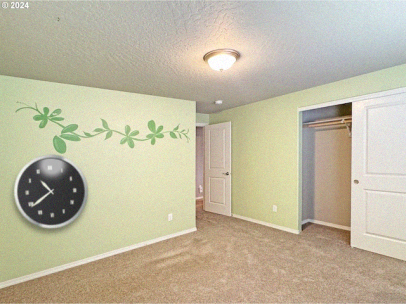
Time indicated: 10:39
